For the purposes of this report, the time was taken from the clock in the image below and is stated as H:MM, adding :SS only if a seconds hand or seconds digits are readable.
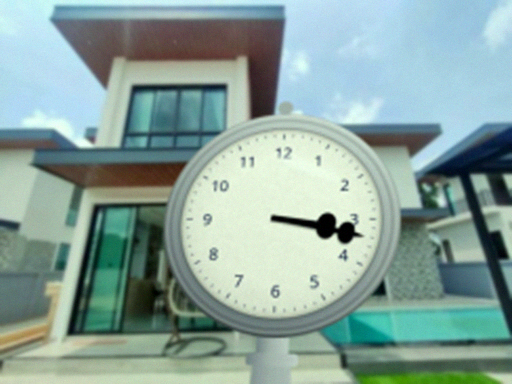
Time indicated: 3:17
